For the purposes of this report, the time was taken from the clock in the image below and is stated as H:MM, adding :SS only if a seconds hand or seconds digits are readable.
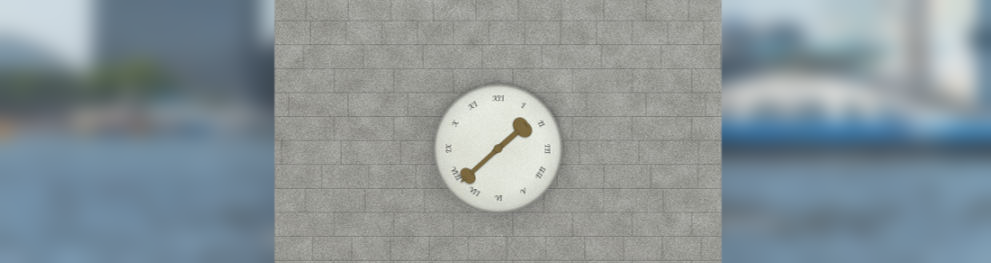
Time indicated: 1:38
